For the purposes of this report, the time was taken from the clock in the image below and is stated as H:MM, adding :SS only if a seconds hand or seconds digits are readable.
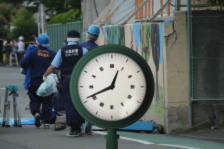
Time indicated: 12:41
